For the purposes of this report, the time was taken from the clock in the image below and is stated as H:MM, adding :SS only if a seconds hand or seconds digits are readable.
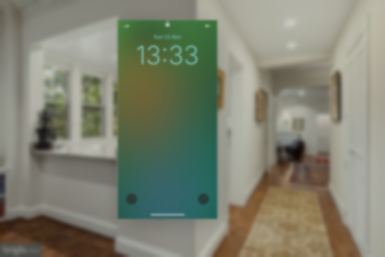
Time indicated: 13:33
